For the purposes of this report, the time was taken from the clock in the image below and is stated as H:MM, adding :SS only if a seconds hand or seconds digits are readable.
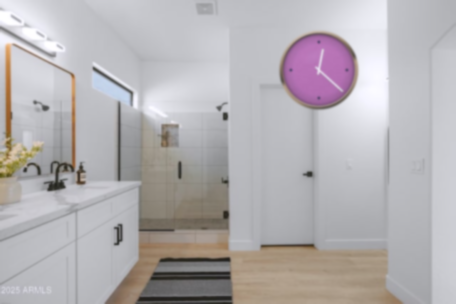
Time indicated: 12:22
